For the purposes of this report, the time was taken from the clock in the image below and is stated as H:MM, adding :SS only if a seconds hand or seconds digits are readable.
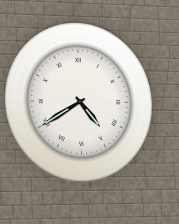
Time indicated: 4:40
